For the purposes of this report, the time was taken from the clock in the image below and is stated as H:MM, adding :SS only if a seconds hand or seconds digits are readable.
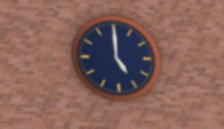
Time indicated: 5:00
